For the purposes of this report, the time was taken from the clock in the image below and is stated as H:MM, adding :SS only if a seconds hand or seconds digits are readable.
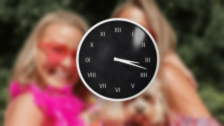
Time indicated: 3:18
